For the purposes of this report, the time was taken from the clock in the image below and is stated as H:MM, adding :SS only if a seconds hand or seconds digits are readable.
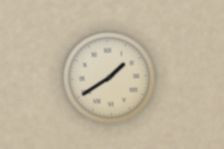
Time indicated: 1:40
